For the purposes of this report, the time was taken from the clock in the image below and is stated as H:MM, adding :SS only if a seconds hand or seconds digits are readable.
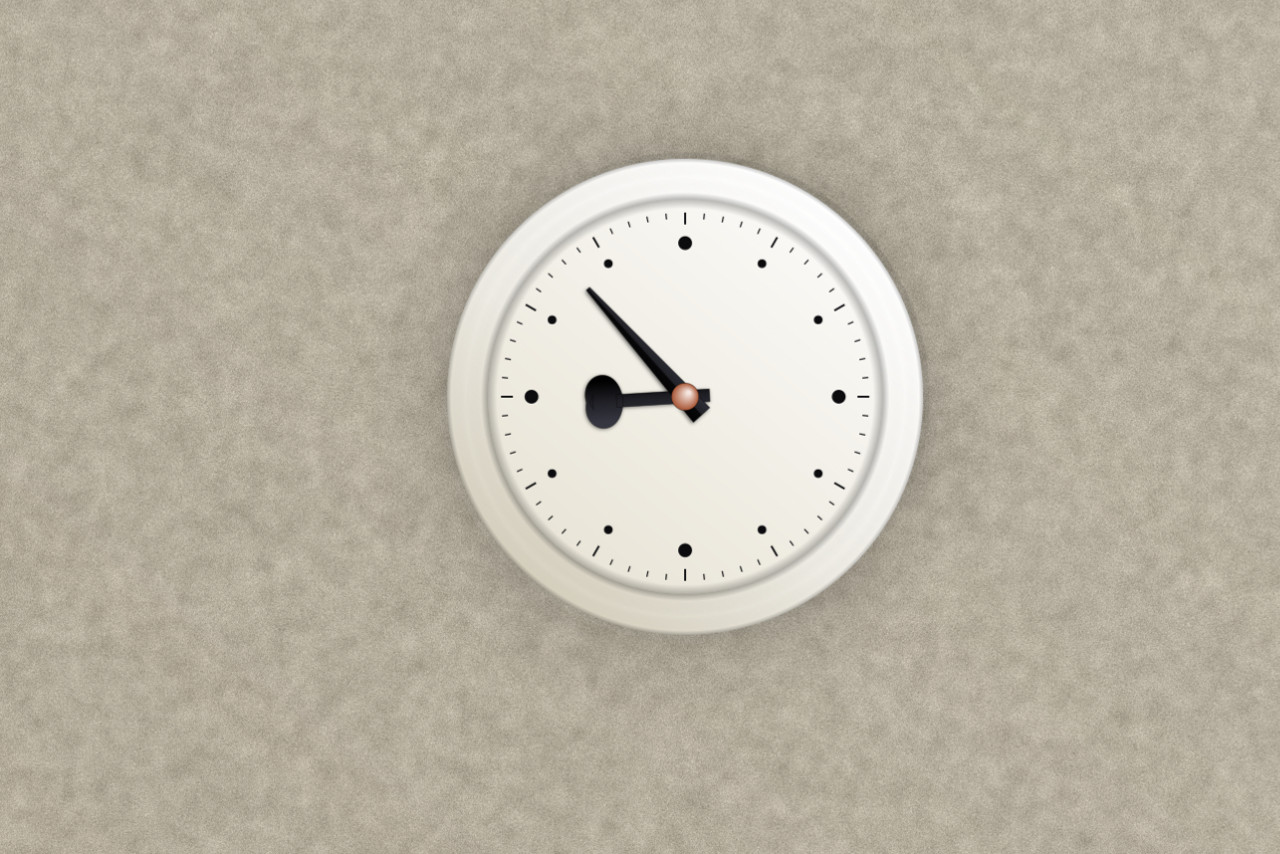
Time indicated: 8:53
